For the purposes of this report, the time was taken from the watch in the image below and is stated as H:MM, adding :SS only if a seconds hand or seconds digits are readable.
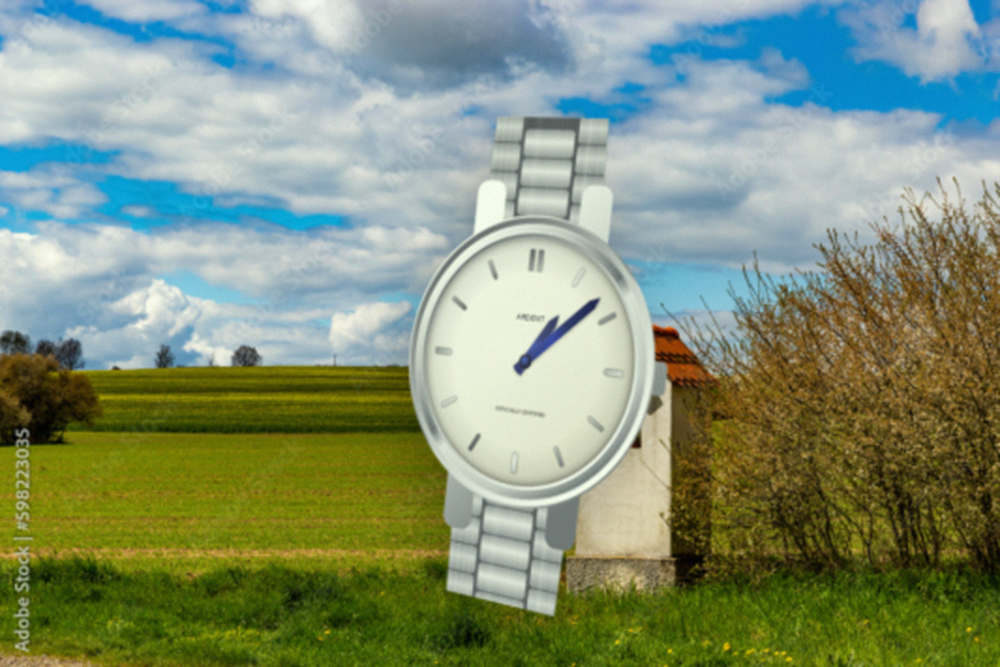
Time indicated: 1:08
